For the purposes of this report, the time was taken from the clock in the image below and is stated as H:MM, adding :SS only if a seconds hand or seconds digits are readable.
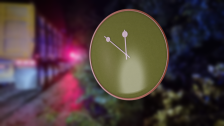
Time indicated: 11:51
